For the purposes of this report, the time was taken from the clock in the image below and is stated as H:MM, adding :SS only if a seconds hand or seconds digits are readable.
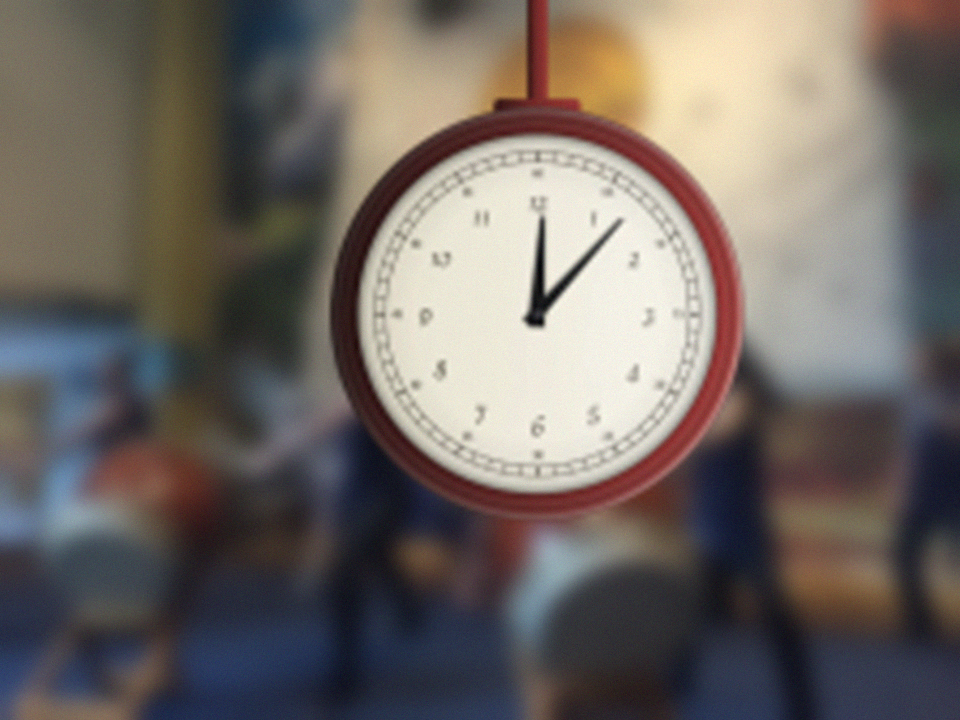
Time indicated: 12:07
